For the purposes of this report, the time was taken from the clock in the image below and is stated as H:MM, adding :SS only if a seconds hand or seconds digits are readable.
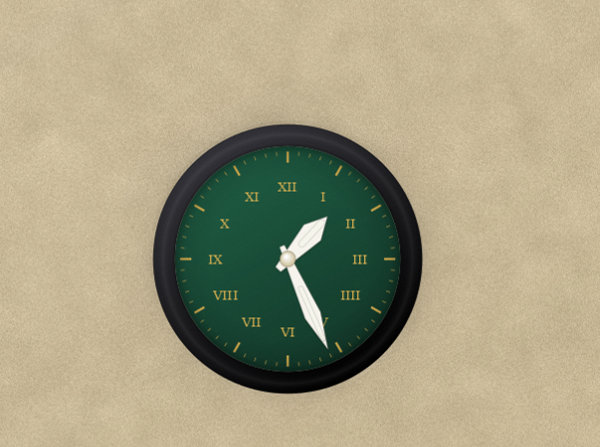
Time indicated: 1:26
